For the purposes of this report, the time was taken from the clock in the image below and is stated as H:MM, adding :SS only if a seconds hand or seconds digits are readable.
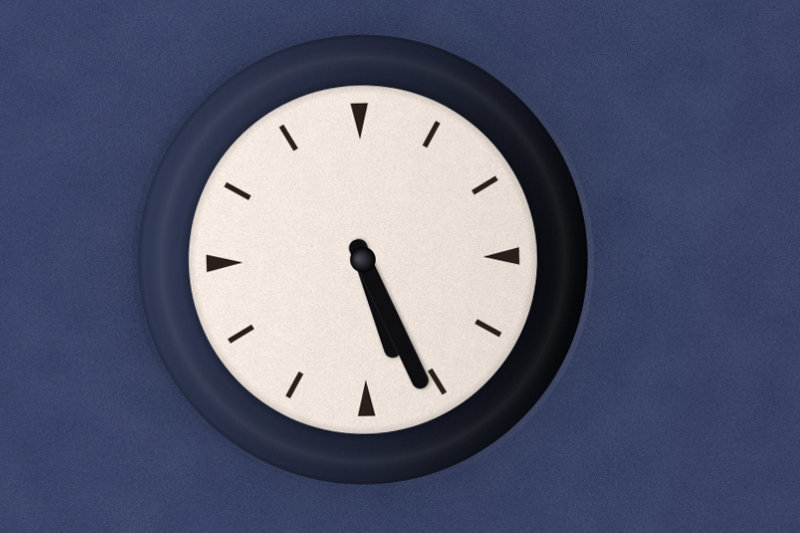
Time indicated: 5:26
